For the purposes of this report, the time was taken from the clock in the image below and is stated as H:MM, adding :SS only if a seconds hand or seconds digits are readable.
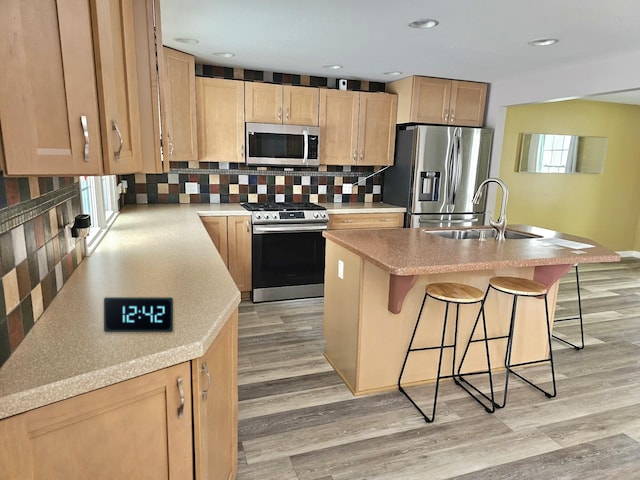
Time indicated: 12:42
